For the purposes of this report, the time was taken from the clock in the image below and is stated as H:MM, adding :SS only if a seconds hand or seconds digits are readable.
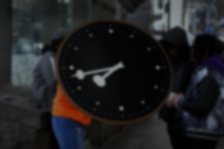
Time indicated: 7:43
